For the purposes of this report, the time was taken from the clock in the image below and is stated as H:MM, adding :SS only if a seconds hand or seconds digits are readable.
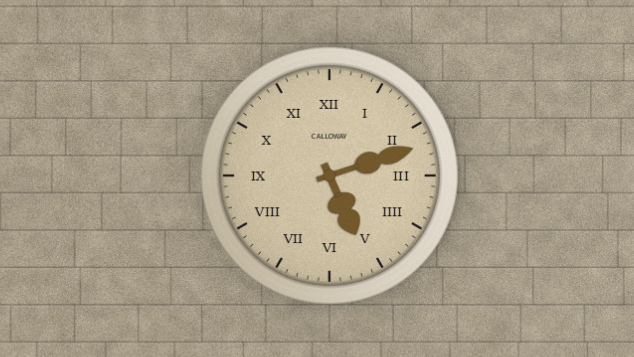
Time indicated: 5:12
